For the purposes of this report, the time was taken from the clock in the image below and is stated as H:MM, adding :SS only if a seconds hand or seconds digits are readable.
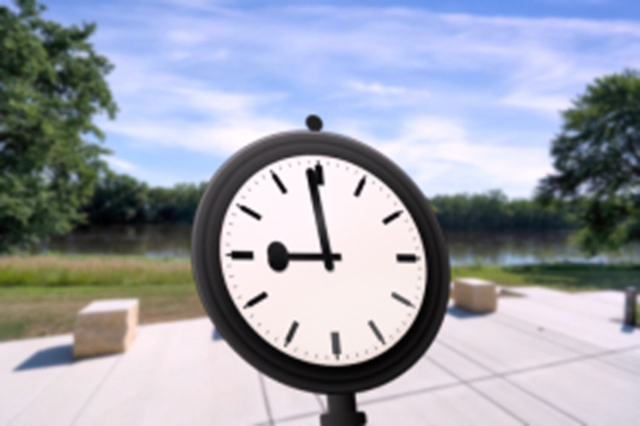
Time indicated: 8:59
